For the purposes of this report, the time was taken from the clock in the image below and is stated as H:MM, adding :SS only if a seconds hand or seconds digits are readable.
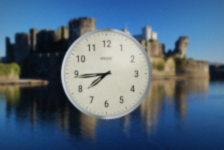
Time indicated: 7:44
